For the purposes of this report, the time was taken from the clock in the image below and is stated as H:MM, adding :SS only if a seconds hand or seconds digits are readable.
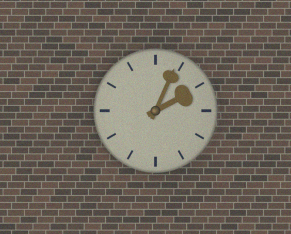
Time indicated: 2:04
